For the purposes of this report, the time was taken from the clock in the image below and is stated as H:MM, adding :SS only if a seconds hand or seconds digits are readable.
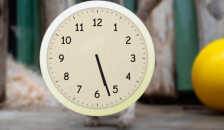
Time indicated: 5:27
